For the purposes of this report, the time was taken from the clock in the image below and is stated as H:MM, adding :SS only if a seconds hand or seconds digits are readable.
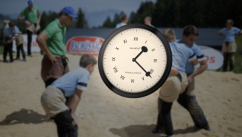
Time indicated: 1:22
